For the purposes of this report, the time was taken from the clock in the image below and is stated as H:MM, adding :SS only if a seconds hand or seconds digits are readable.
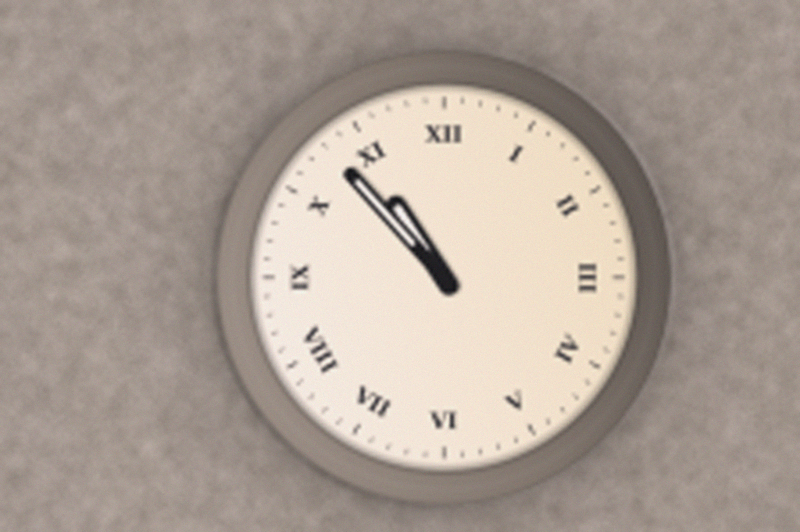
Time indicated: 10:53
